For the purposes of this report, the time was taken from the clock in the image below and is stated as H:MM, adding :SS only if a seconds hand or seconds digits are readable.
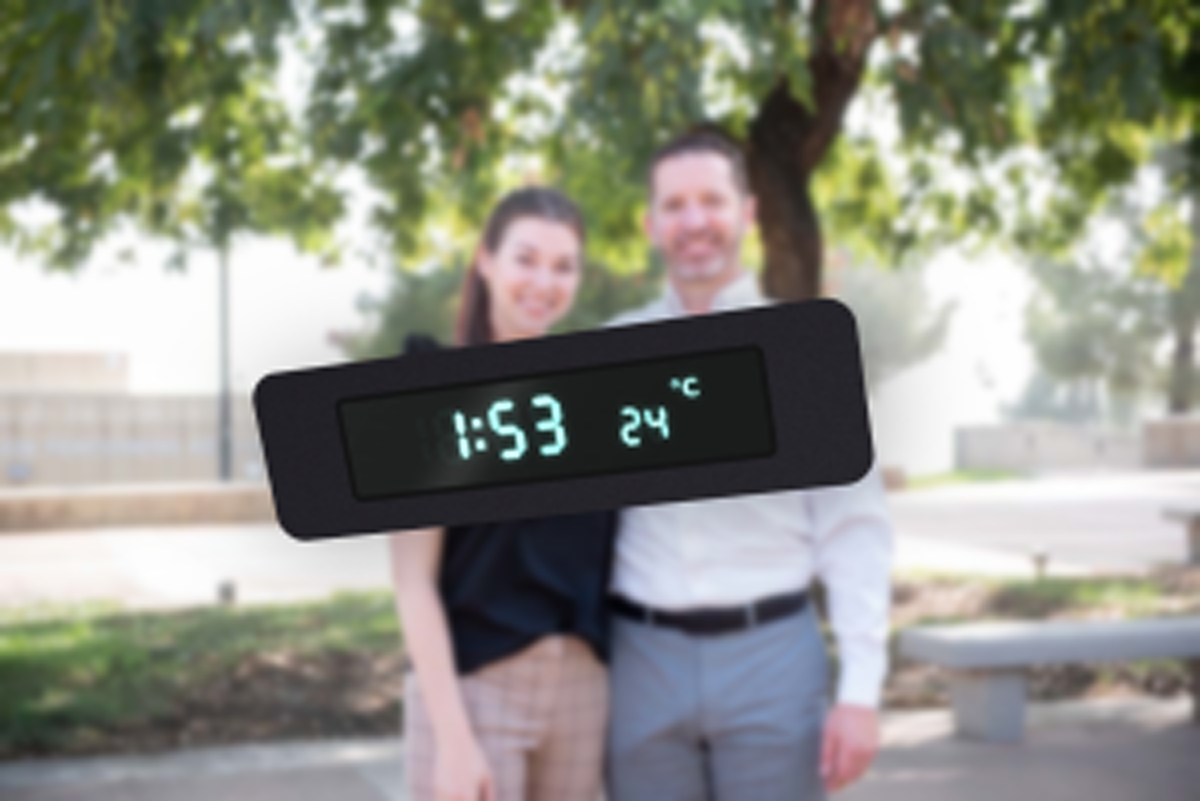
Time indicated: 1:53
